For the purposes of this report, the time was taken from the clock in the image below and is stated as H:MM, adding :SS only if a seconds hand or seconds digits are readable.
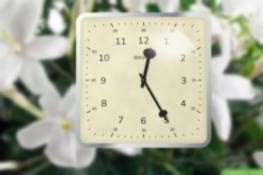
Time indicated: 12:25
